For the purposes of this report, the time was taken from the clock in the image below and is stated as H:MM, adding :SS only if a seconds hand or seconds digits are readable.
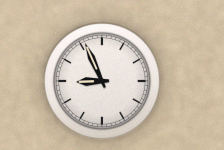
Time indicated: 8:56
